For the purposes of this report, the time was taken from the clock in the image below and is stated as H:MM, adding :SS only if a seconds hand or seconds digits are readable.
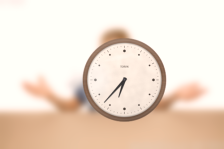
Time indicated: 6:37
